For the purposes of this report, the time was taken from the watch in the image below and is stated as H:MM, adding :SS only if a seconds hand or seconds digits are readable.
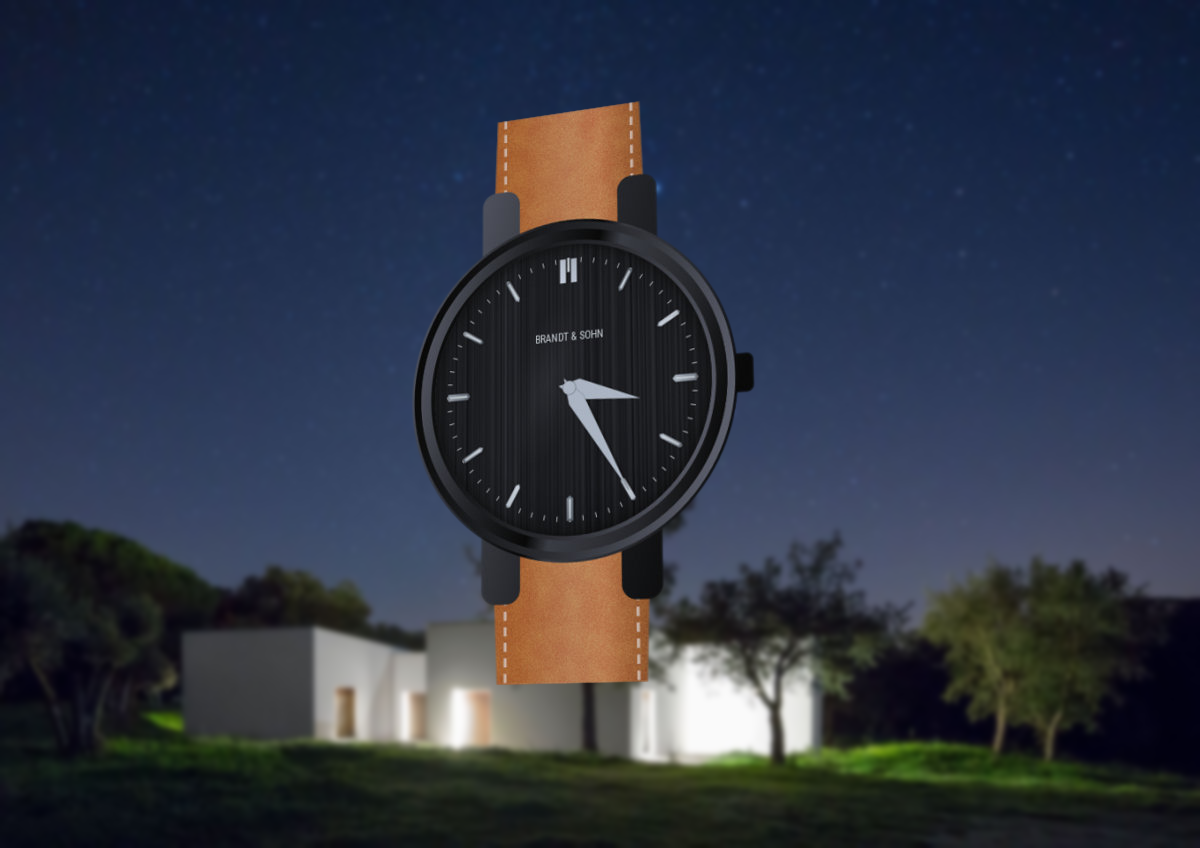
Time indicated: 3:25
